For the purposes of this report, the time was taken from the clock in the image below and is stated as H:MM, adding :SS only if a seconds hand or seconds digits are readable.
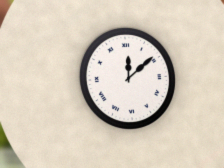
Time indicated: 12:09
